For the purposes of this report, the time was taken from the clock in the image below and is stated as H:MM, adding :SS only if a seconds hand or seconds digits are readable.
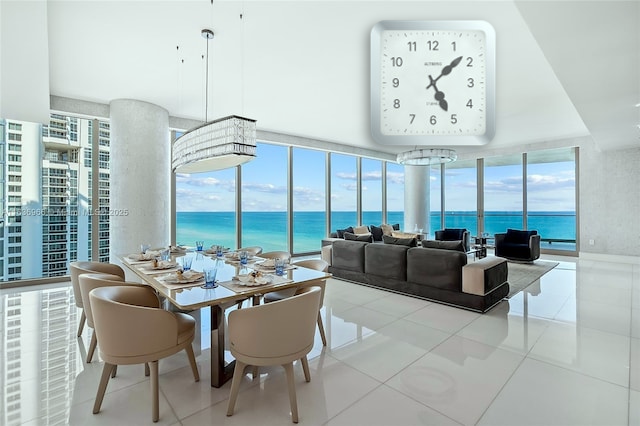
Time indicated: 5:08
